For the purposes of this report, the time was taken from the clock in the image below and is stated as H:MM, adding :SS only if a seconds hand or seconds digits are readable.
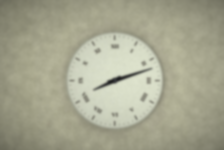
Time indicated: 8:12
